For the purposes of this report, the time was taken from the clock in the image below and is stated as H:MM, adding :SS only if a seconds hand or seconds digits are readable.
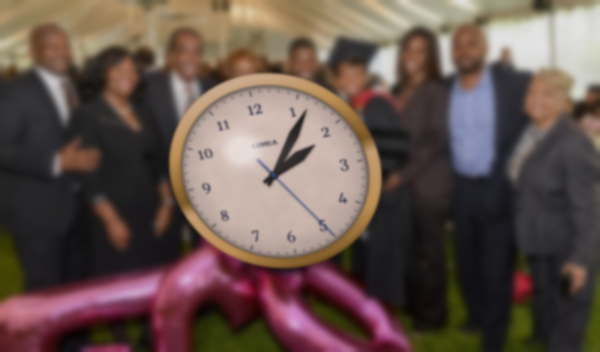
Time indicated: 2:06:25
